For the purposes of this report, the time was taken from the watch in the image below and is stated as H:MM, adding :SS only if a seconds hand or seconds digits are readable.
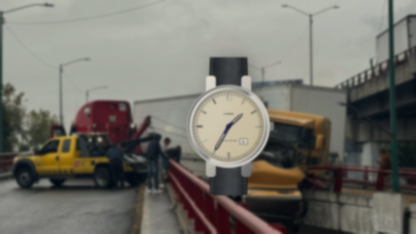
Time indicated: 1:35
